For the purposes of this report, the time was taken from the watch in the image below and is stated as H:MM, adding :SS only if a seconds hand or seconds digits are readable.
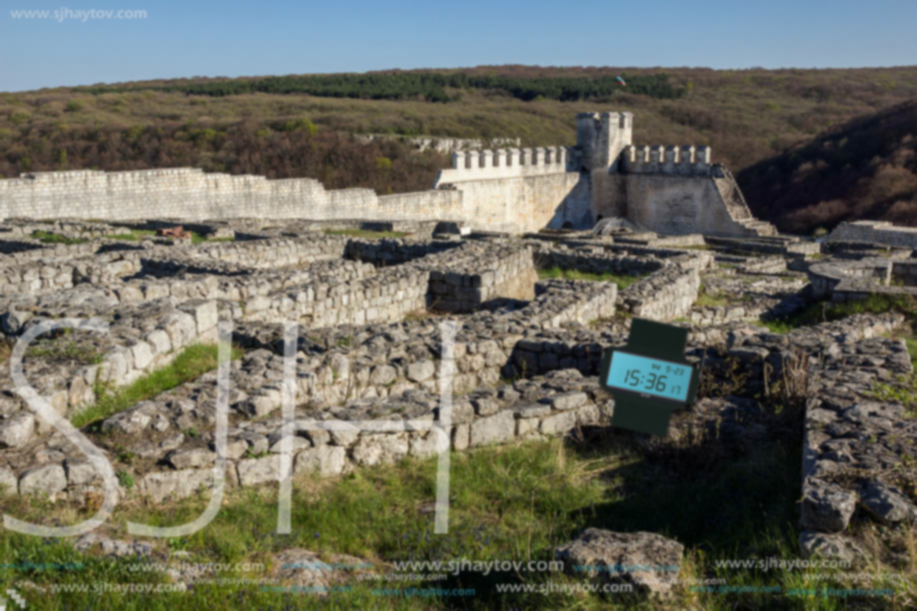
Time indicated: 15:36
